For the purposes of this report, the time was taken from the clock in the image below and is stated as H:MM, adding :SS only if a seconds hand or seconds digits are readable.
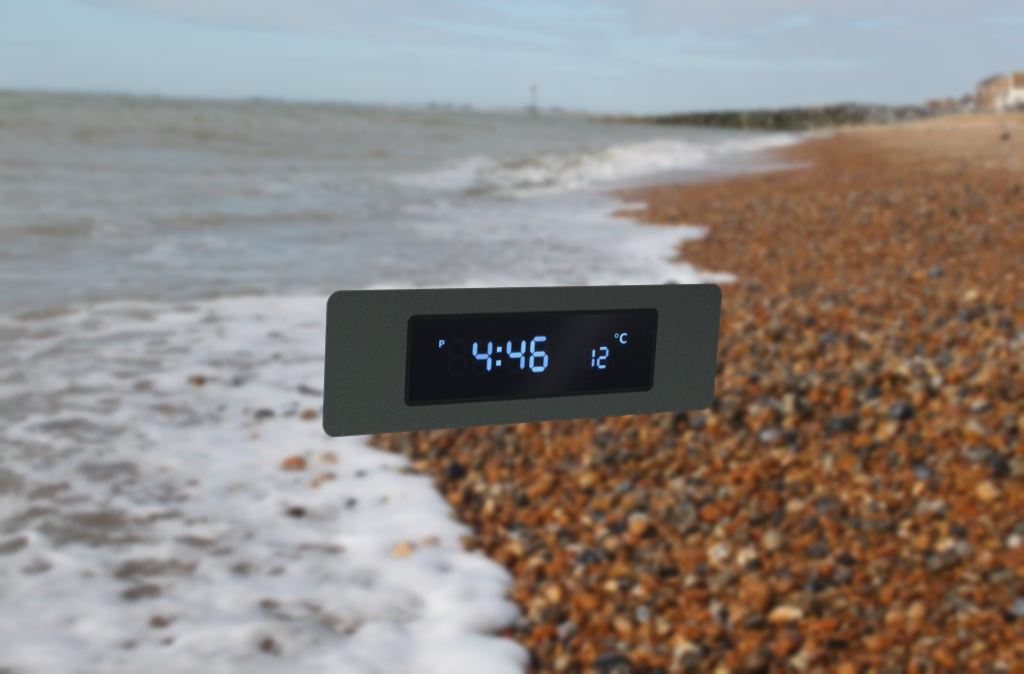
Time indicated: 4:46
